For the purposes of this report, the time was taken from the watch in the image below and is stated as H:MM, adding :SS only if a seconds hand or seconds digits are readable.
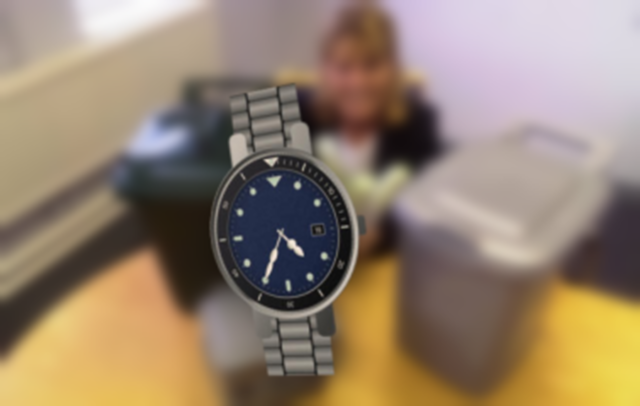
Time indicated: 4:35
